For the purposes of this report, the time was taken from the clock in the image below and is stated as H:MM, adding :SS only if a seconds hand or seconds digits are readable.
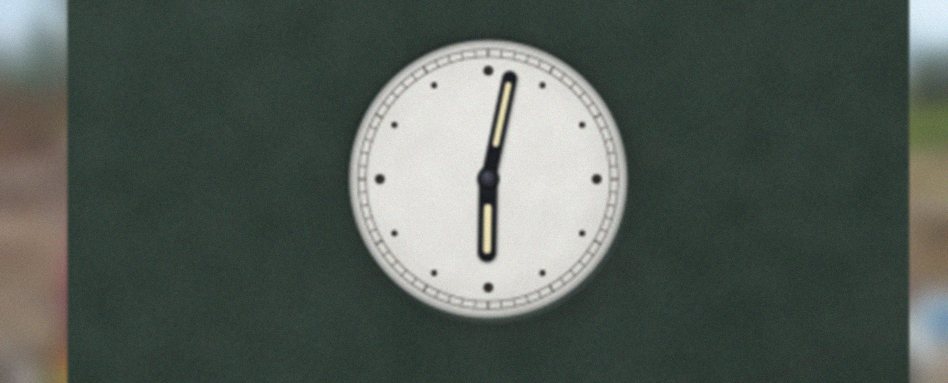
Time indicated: 6:02
